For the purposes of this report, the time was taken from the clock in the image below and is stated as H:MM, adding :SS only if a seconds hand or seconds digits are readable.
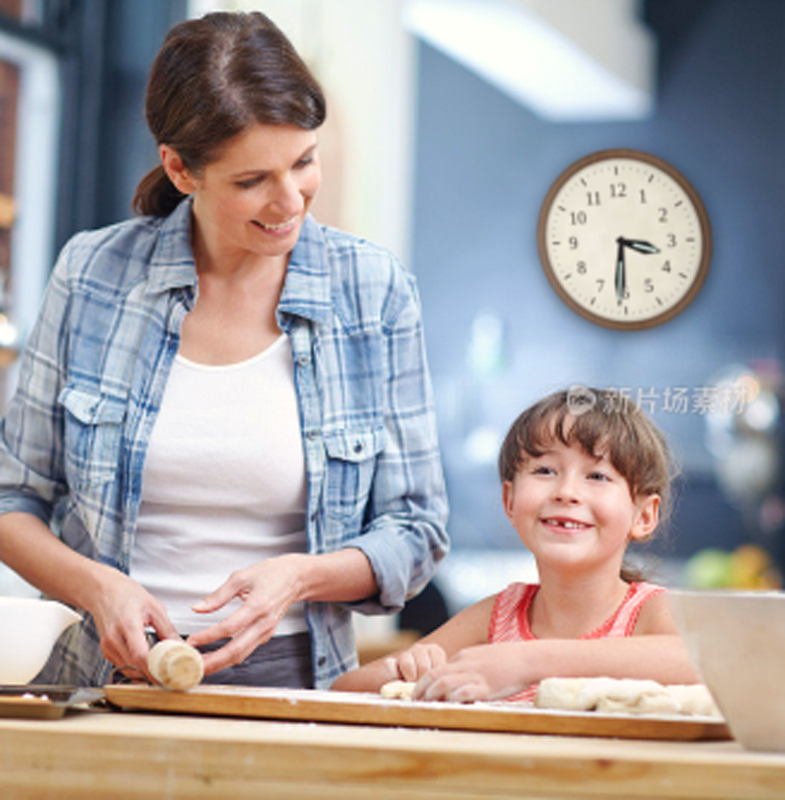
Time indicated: 3:31
